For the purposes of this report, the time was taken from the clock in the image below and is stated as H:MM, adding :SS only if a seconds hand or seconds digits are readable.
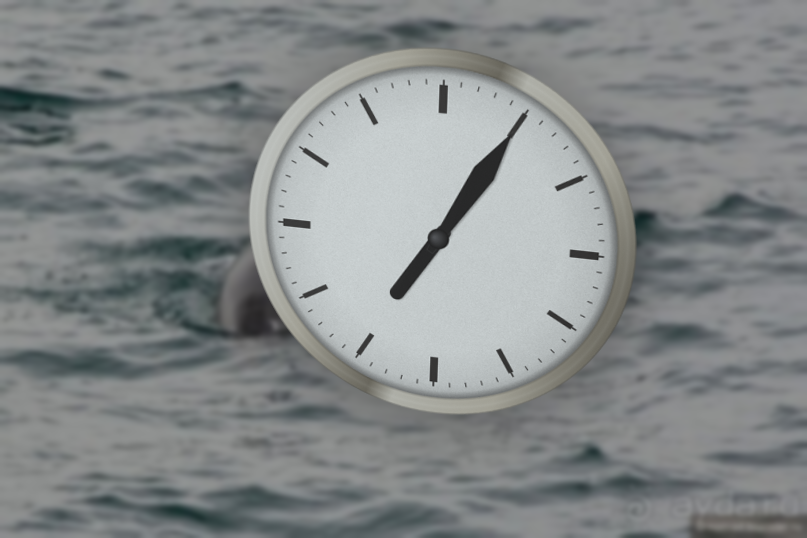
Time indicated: 7:05
